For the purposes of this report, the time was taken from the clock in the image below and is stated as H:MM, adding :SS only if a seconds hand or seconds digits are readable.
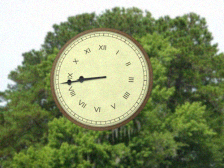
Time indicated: 8:43
